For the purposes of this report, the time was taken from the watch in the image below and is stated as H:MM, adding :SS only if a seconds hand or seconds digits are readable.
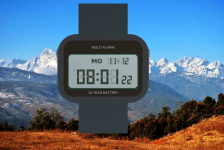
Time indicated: 8:01:22
